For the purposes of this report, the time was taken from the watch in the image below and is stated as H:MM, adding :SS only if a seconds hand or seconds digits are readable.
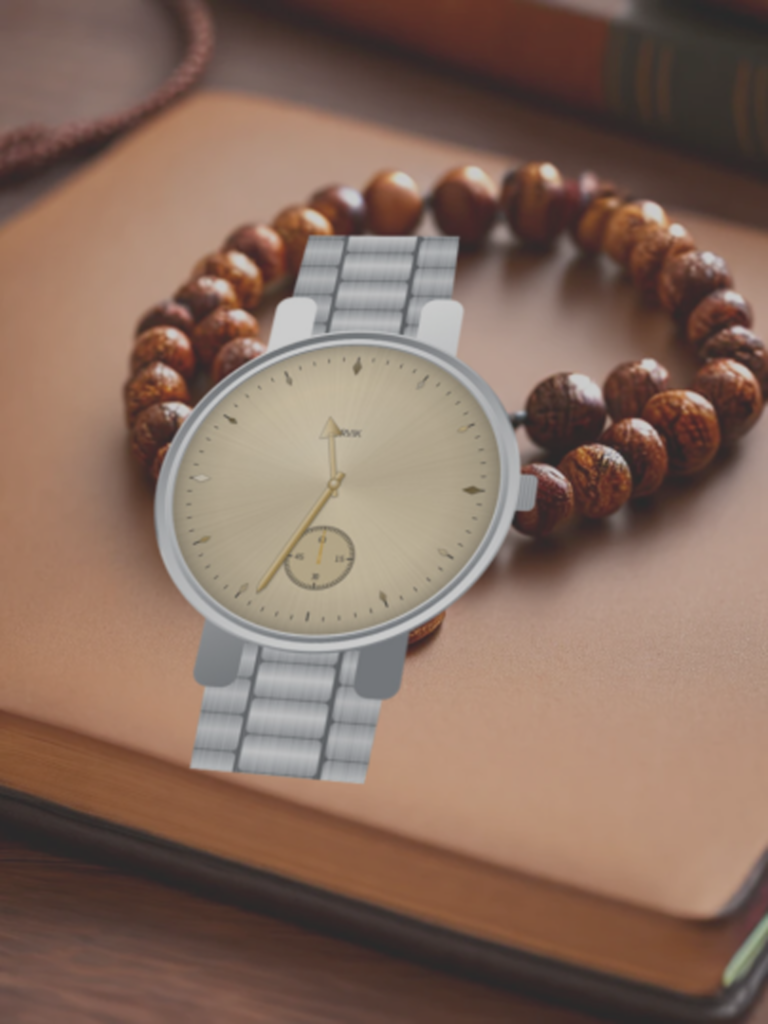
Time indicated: 11:34
